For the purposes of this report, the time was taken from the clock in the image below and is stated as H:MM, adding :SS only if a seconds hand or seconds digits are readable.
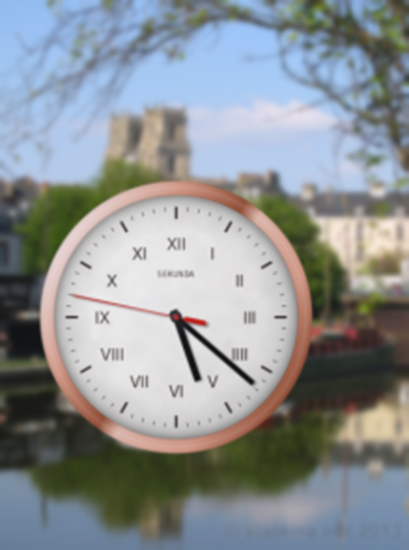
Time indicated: 5:21:47
